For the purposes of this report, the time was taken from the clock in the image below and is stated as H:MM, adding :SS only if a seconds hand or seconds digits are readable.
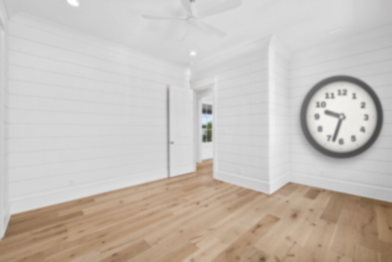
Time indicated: 9:33
